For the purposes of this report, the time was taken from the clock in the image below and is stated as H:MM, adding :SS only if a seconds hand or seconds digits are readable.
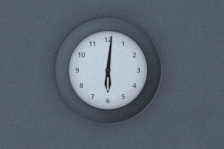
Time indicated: 6:01
